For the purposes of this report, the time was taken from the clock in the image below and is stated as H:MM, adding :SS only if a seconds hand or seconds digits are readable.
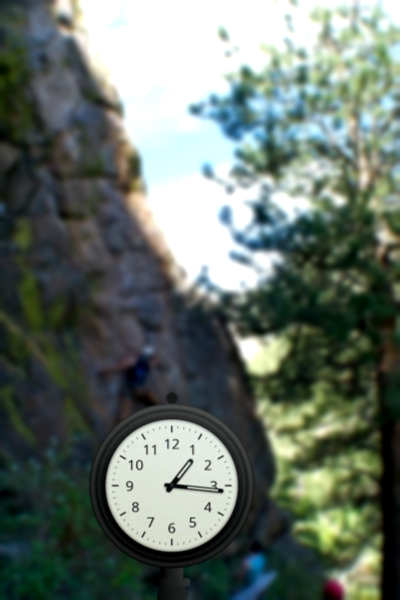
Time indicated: 1:16
